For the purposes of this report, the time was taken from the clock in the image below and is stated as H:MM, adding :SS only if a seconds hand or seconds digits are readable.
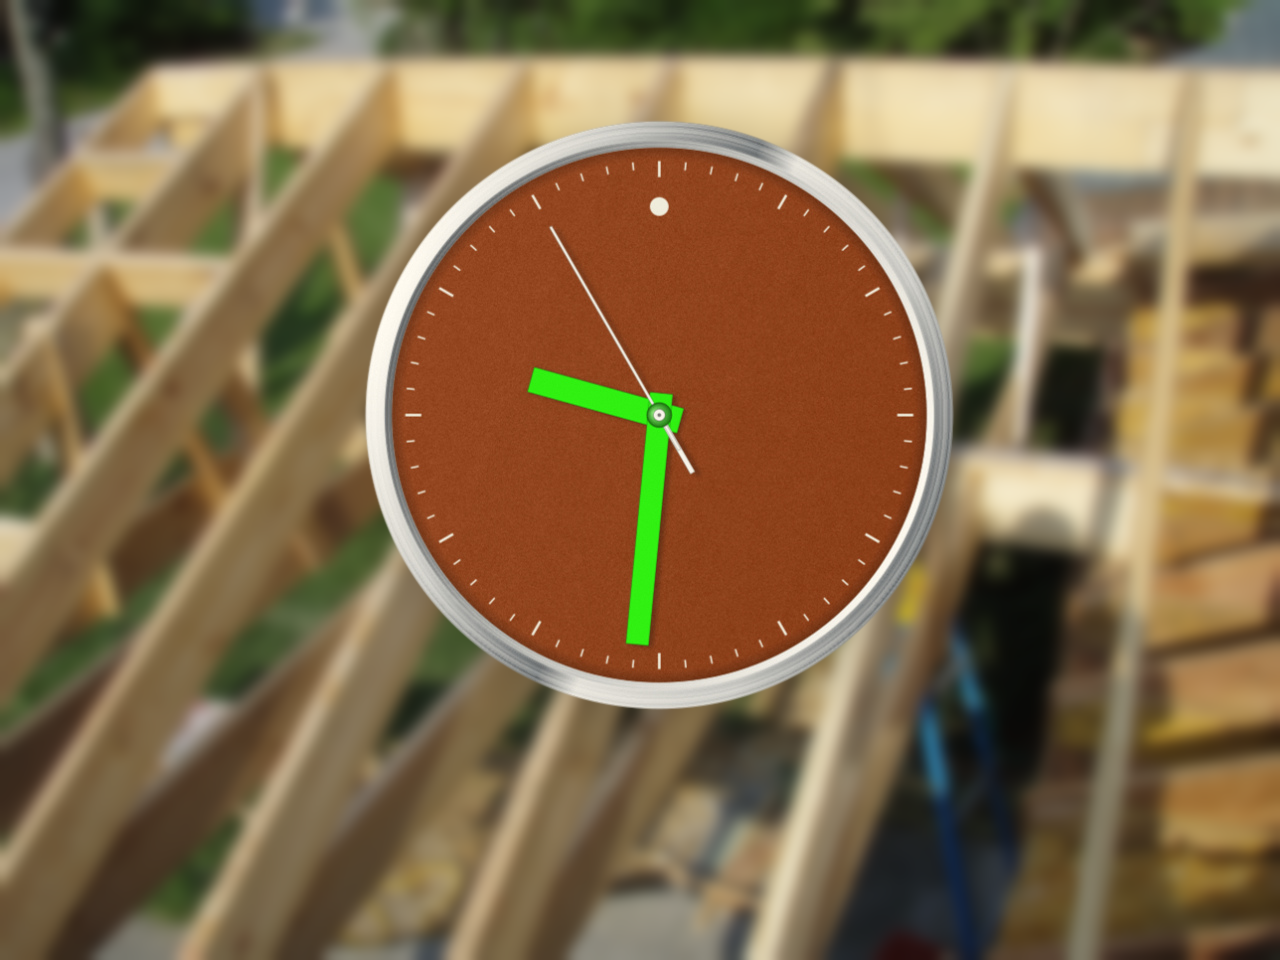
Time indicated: 9:30:55
